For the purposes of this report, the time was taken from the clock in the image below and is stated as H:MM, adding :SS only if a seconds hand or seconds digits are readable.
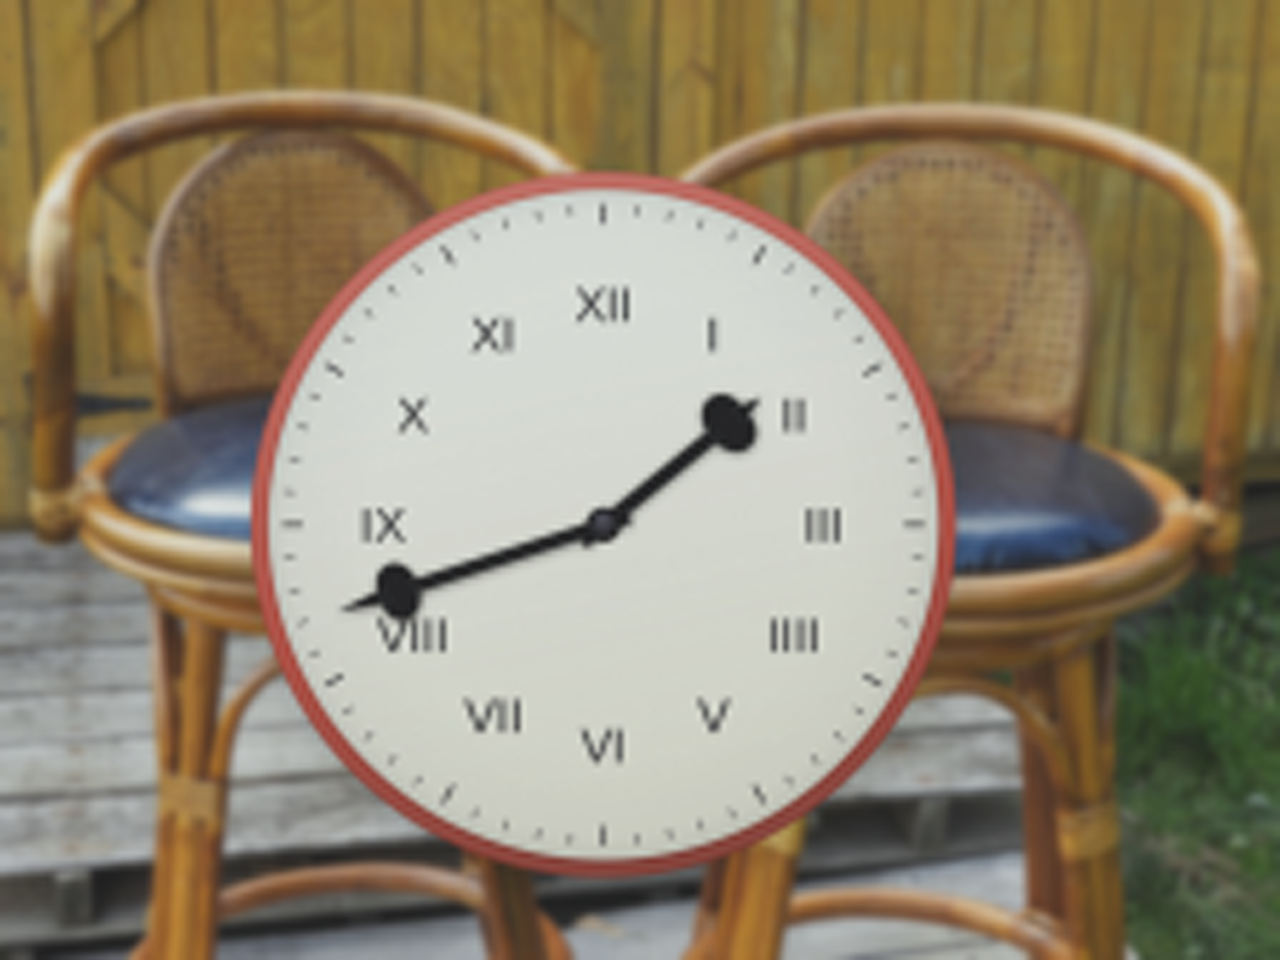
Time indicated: 1:42
